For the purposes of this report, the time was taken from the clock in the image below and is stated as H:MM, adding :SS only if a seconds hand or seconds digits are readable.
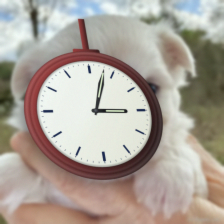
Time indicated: 3:03
